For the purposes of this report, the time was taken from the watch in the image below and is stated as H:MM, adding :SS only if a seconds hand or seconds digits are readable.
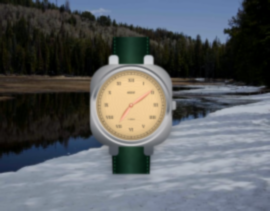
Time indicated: 7:09
